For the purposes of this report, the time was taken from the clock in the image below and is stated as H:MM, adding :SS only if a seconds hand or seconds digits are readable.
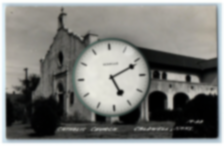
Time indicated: 5:11
